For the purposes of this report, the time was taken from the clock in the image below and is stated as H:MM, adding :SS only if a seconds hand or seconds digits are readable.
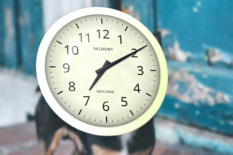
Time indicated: 7:10
